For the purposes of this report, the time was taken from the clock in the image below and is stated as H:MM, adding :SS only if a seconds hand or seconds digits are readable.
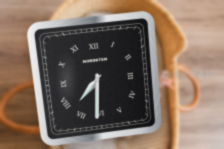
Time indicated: 7:31
